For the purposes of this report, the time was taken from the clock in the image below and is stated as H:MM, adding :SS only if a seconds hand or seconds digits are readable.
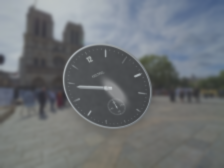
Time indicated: 9:49
